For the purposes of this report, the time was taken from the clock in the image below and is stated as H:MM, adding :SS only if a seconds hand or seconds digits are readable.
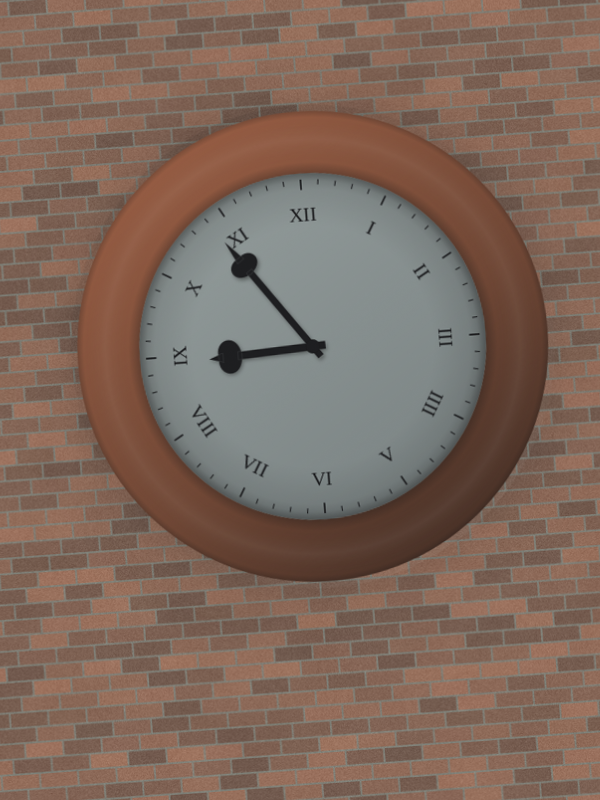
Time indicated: 8:54
